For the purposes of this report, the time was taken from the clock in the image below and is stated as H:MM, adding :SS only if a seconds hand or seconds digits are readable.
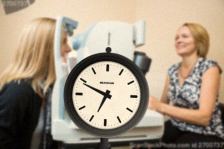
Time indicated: 6:49
